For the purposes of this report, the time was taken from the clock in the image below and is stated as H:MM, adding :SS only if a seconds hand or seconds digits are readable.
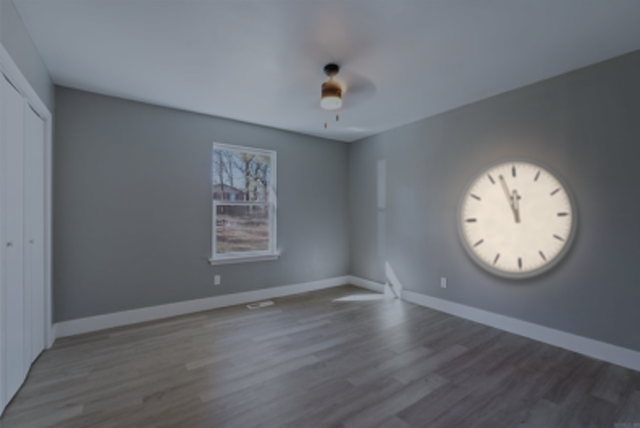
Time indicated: 11:57
